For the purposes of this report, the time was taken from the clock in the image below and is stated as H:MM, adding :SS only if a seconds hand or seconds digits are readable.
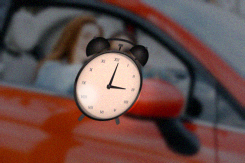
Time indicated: 3:01
